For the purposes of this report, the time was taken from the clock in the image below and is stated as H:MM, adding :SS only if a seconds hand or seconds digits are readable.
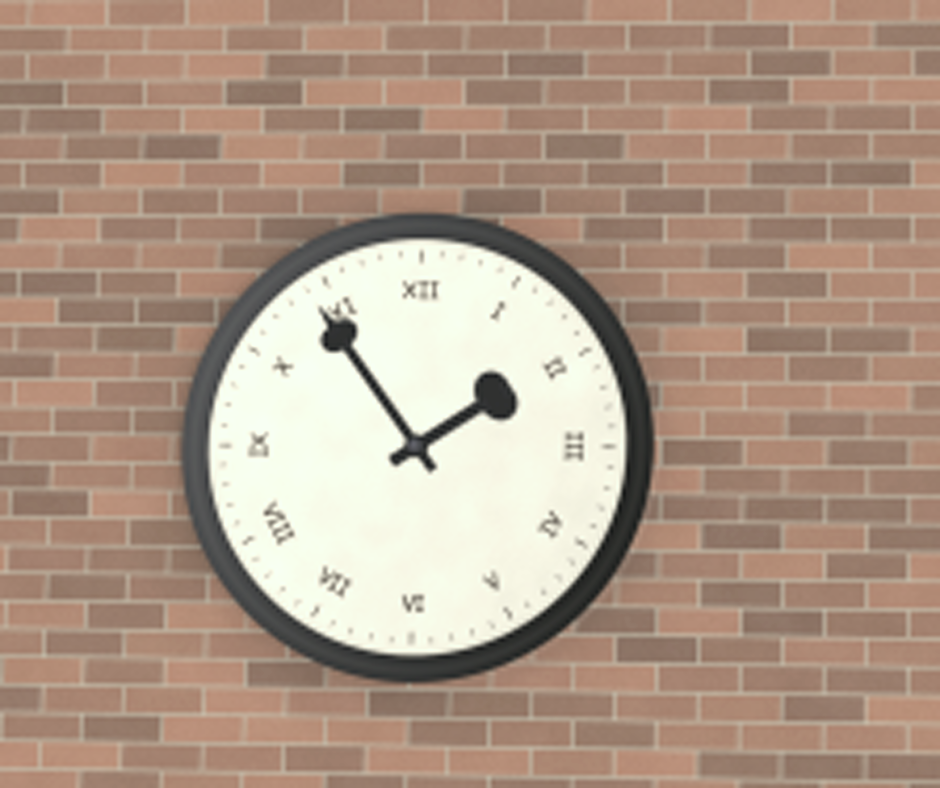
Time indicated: 1:54
